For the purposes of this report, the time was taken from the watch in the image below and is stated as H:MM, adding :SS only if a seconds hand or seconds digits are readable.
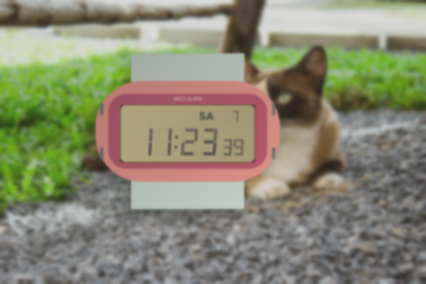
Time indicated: 11:23:39
